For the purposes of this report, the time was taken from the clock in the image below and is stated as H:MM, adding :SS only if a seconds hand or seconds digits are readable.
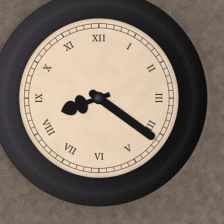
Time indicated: 8:21
